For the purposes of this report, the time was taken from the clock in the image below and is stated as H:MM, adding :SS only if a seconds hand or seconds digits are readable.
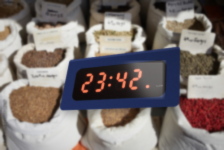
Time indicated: 23:42
